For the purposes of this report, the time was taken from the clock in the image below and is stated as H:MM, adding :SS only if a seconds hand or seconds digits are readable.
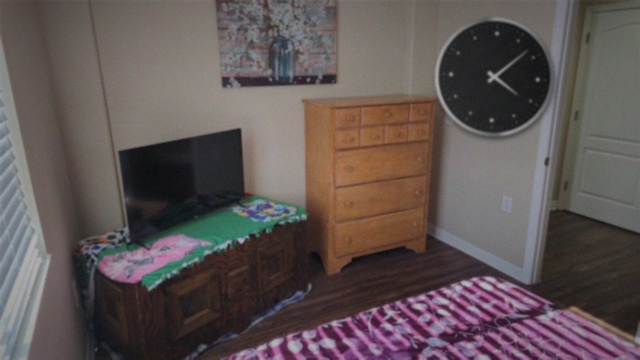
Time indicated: 4:08
